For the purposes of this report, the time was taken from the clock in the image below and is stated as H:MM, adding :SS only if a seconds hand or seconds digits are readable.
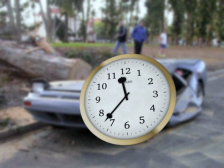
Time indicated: 11:37
